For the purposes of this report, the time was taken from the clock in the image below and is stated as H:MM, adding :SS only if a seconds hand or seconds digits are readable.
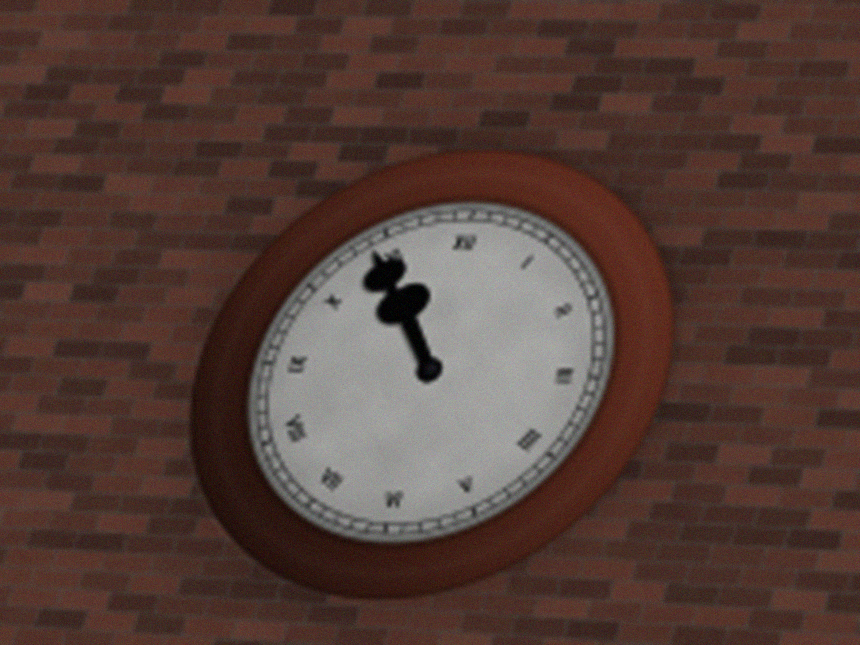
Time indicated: 10:54
